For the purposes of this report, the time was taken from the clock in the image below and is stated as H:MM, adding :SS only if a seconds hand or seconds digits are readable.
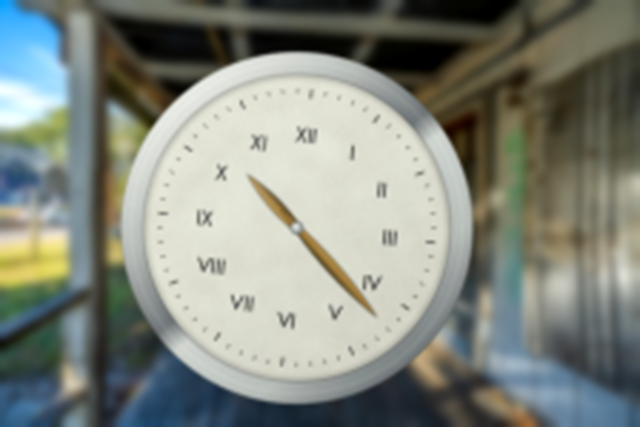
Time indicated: 10:22
